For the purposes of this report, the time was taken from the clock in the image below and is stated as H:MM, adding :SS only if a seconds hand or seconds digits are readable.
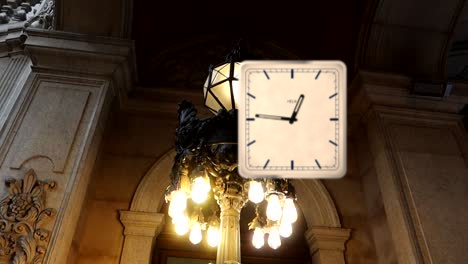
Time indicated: 12:46
